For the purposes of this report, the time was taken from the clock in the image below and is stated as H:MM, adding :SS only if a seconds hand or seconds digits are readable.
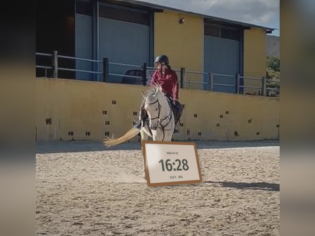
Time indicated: 16:28
